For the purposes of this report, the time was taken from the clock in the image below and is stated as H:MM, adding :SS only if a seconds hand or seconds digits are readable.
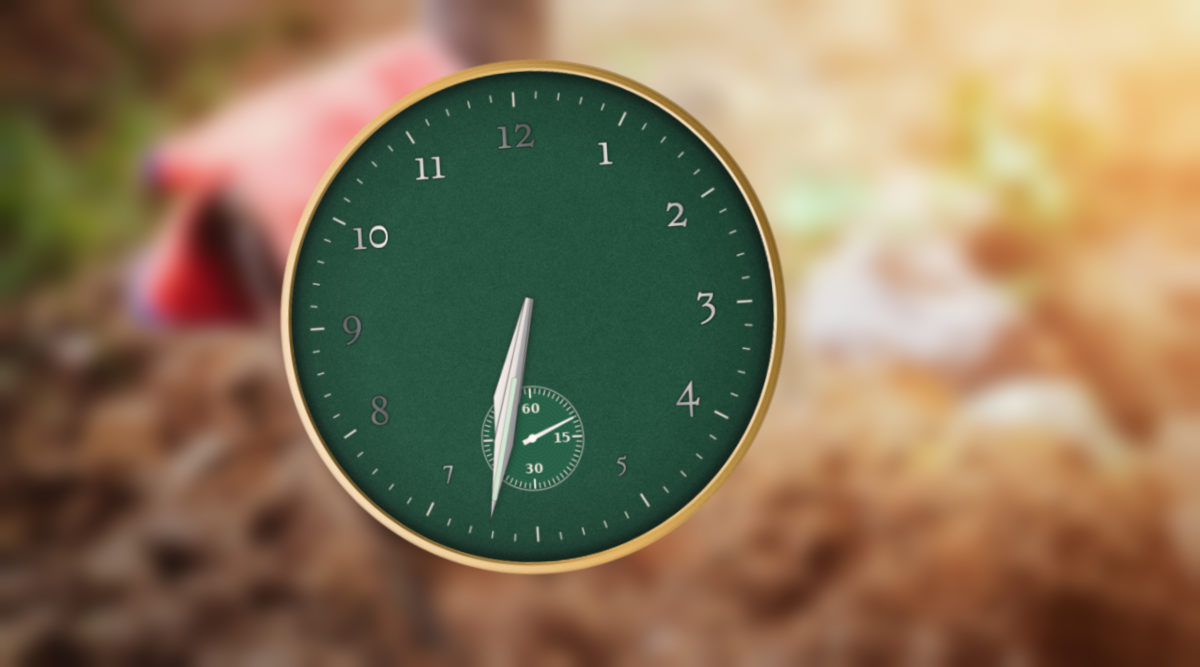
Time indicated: 6:32:11
